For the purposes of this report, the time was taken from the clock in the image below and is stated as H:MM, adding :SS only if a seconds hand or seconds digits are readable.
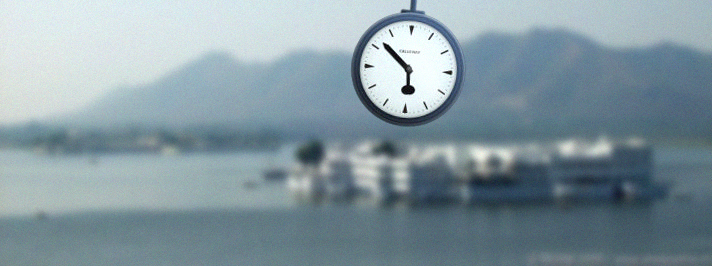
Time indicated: 5:52
